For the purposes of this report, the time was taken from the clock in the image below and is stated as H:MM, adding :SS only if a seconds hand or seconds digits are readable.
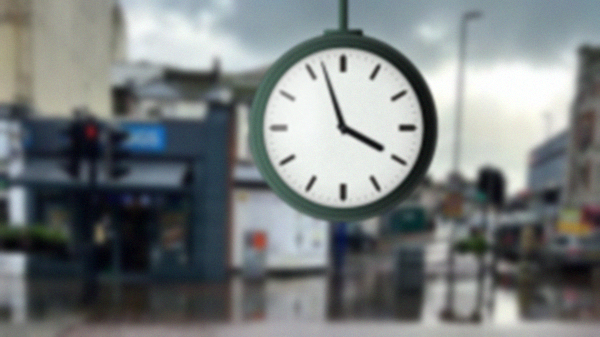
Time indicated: 3:57
